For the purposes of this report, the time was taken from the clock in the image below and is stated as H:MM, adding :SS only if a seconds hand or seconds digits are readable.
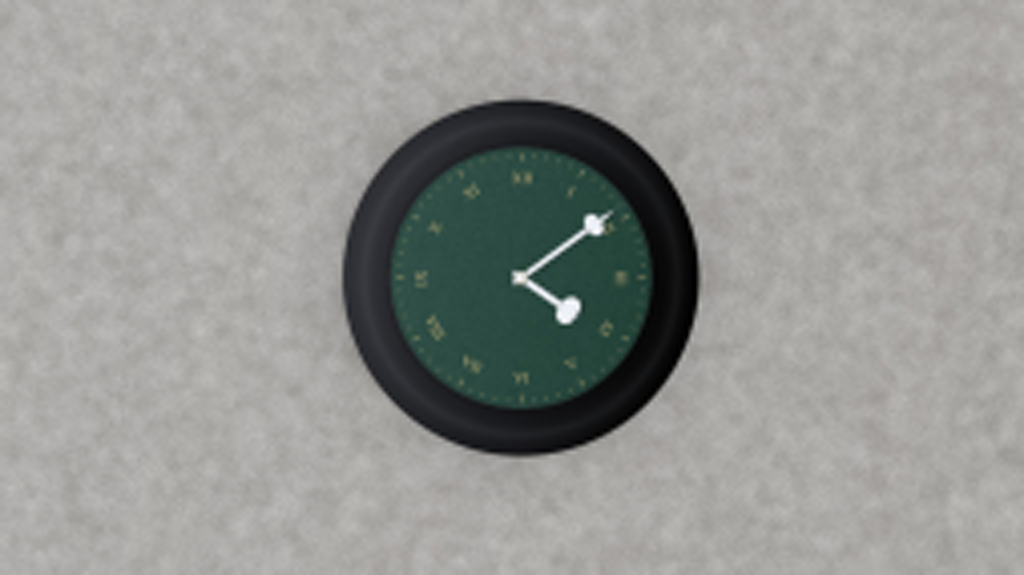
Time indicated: 4:09
